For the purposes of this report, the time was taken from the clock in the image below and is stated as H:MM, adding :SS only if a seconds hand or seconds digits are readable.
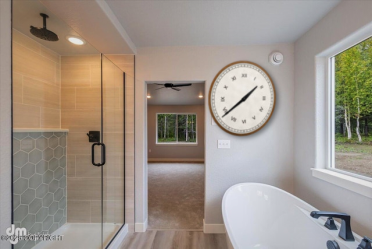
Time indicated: 1:39
